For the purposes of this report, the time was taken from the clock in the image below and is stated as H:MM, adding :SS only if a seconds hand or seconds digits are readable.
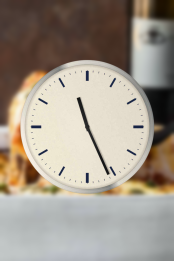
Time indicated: 11:26
